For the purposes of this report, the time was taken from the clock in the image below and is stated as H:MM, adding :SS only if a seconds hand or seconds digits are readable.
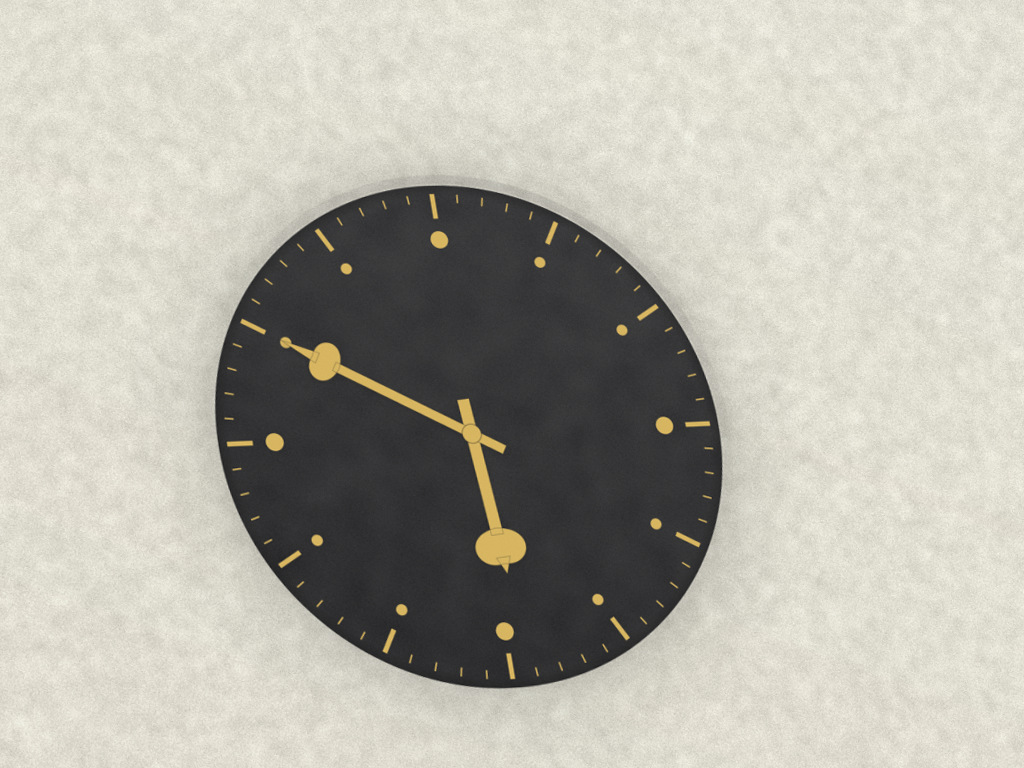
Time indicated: 5:50
